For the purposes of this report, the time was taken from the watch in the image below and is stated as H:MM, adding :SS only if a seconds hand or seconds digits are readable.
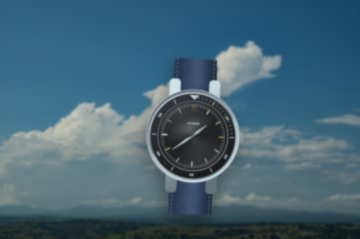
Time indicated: 1:39
